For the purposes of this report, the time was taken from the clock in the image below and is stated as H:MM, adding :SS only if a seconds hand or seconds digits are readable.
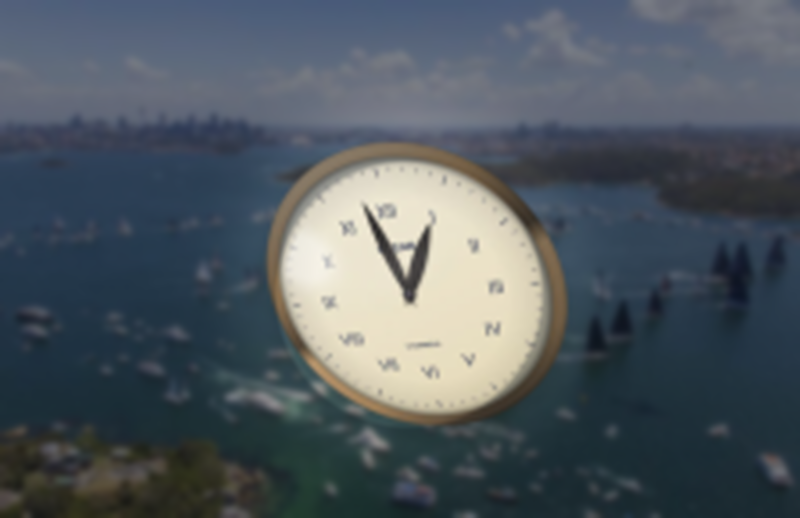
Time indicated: 12:58
